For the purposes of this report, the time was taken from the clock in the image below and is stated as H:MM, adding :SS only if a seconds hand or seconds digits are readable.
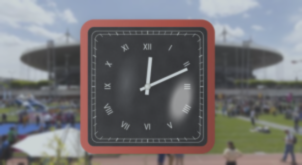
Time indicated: 12:11
